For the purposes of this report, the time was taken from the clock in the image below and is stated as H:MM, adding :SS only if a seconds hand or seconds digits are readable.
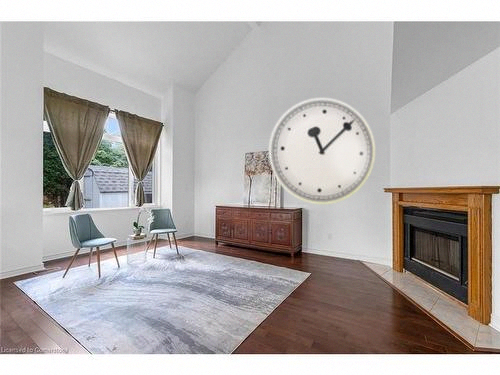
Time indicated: 11:07
